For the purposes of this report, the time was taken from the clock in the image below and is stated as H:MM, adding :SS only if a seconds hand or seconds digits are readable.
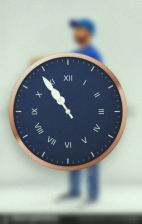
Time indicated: 10:54
